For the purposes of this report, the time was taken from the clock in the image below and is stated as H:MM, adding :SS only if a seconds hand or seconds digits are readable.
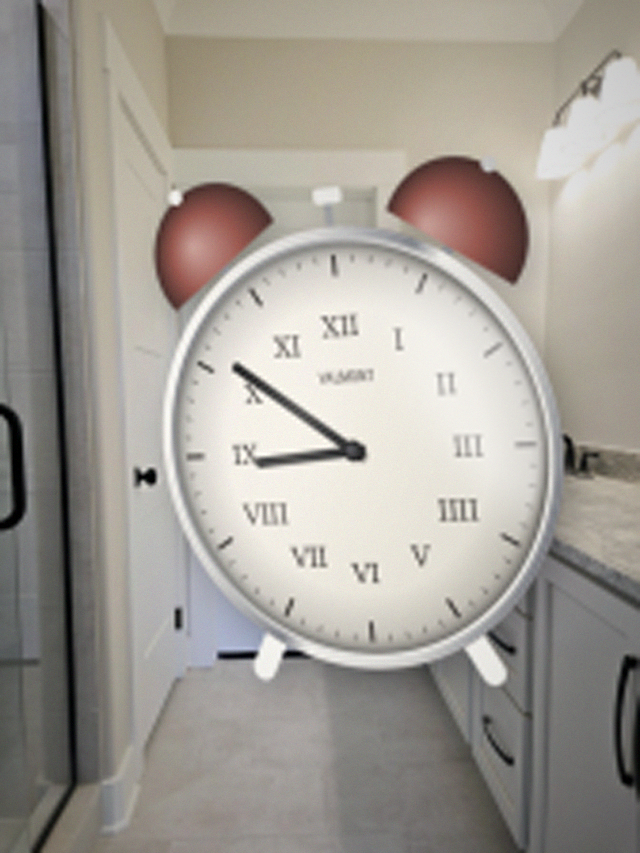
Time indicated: 8:51
